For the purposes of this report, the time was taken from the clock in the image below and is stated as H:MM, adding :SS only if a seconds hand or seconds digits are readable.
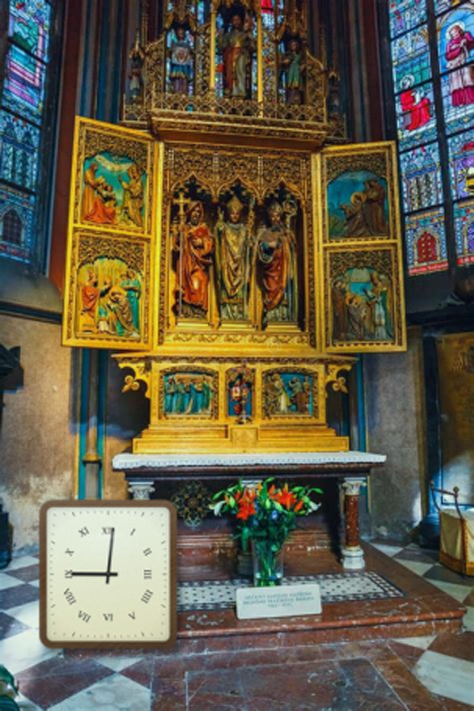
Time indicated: 9:01
